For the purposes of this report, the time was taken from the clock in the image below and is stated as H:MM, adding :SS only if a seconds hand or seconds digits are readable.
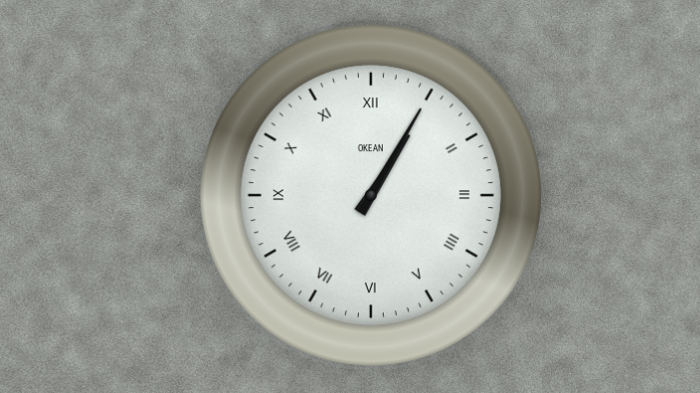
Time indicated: 1:05
